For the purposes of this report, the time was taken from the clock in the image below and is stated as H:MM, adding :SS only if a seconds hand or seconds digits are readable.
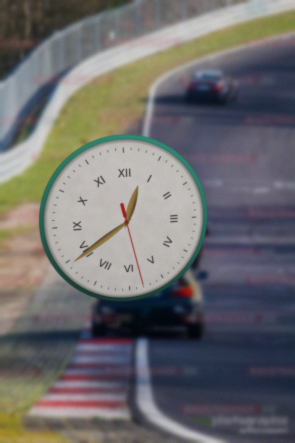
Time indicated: 12:39:28
